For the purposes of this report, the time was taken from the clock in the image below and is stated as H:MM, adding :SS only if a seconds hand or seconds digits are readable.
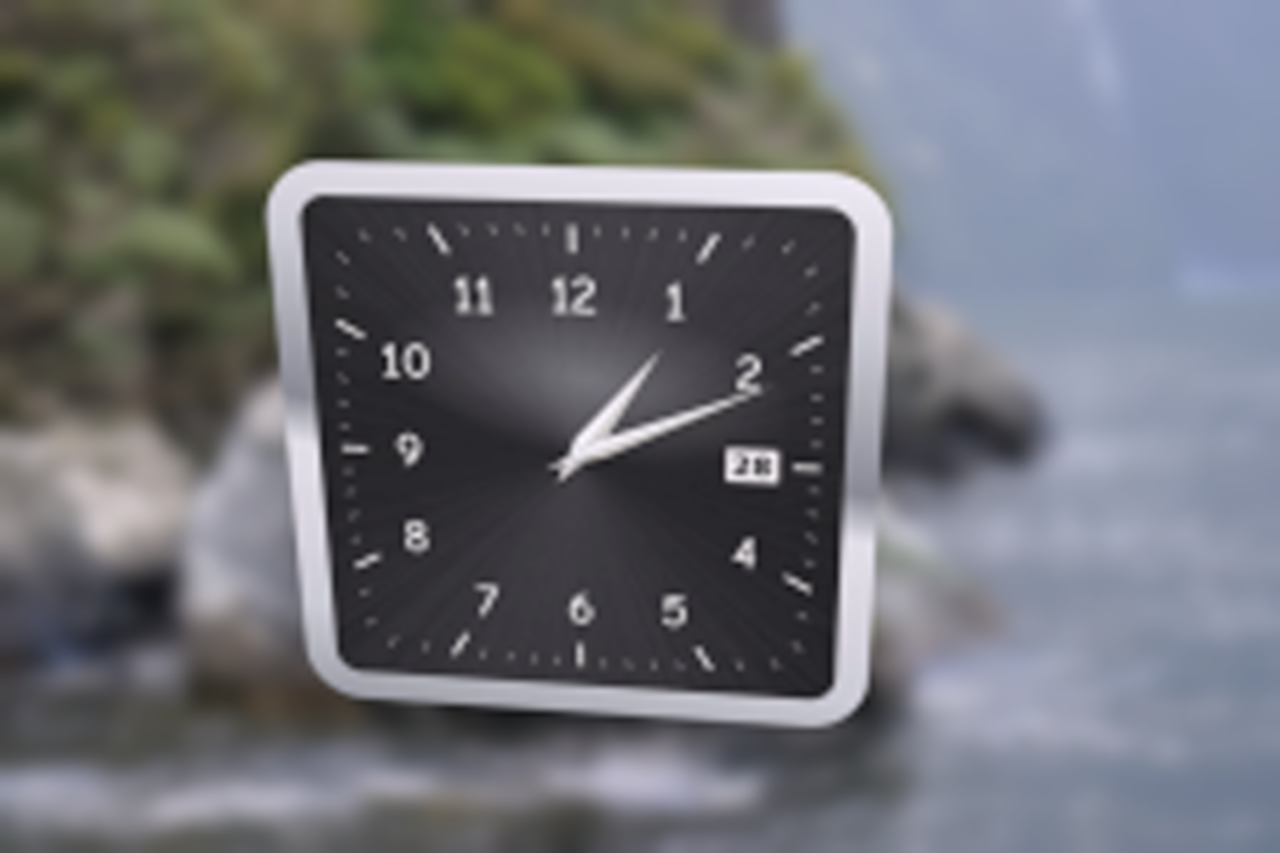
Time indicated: 1:11
